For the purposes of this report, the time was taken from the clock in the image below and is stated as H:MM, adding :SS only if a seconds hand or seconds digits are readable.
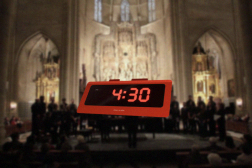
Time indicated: 4:30
